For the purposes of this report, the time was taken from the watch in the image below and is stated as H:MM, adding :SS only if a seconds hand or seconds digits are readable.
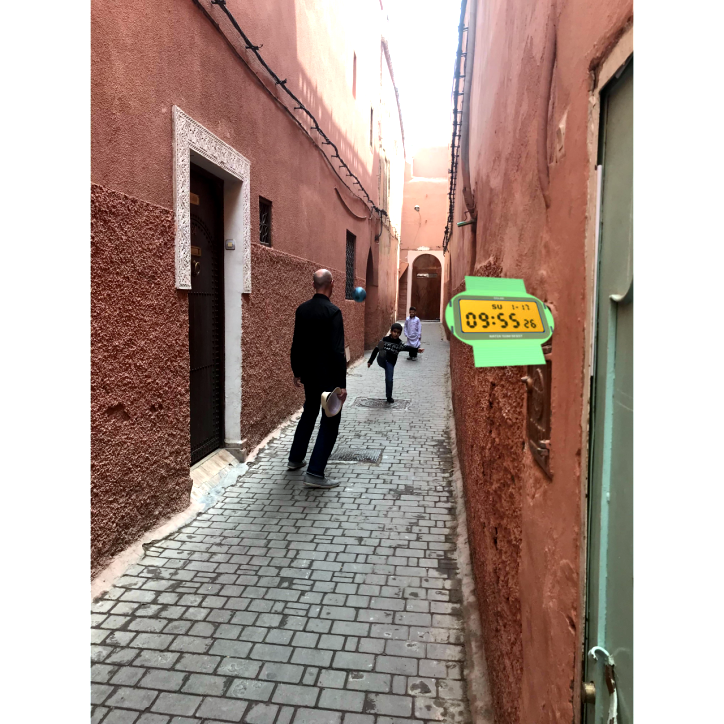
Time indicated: 9:55:26
